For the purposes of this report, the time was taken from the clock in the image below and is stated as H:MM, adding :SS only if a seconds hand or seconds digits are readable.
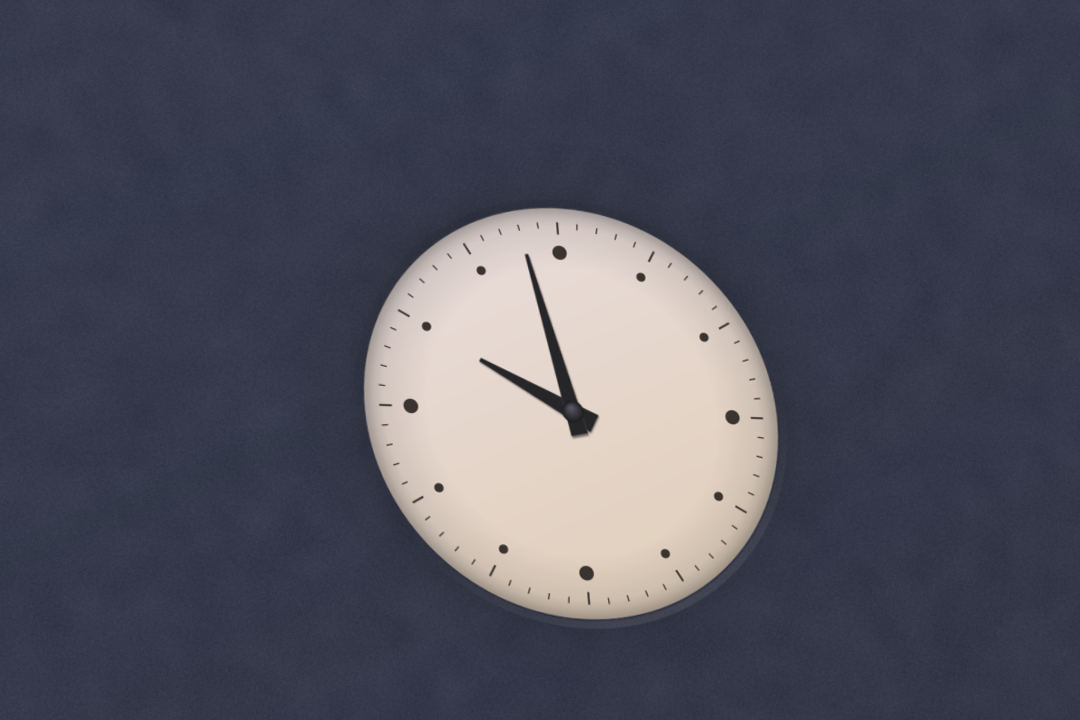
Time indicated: 9:58
